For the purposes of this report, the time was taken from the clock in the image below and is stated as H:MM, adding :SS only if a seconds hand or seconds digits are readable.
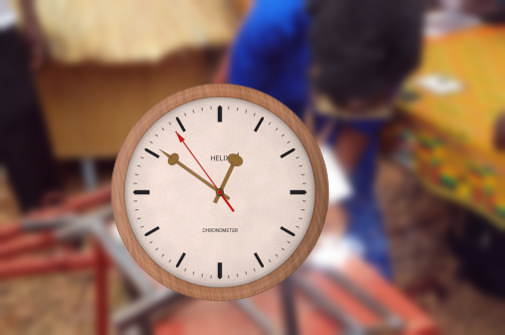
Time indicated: 12:50:54
